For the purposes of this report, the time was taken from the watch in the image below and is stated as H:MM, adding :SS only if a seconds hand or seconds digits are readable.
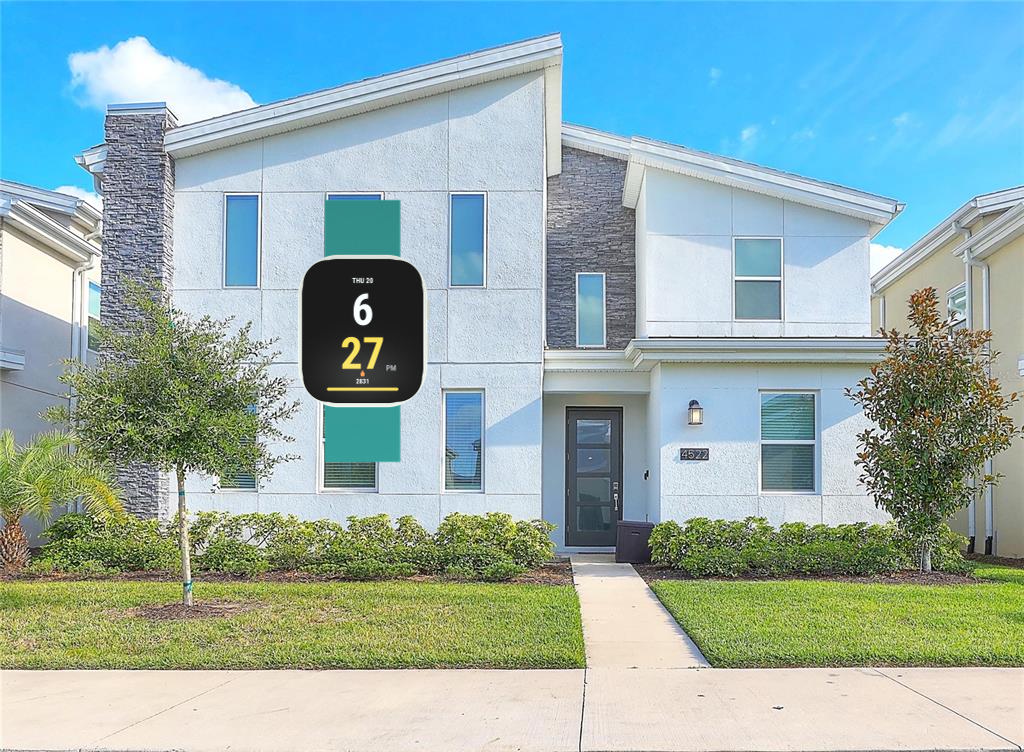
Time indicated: 6:27
